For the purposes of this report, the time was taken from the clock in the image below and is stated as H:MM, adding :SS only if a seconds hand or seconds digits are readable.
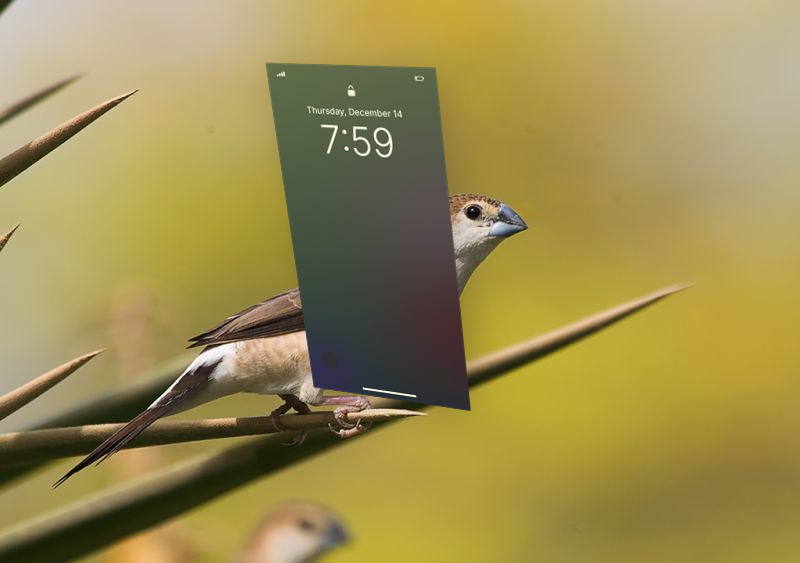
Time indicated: 7:59
